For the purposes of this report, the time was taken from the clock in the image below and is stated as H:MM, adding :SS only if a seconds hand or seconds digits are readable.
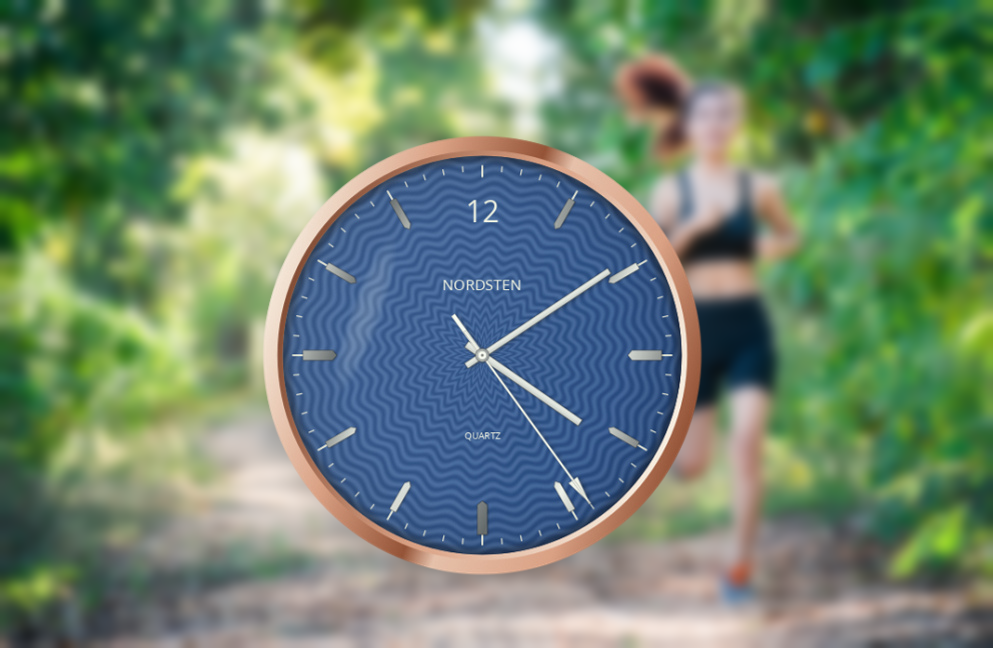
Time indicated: 4:09:24
